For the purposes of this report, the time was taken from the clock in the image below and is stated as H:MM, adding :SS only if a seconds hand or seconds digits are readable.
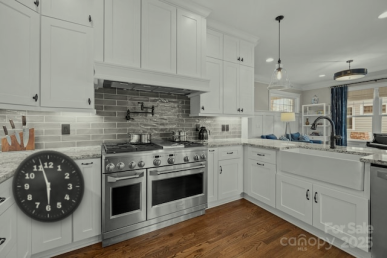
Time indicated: 5:57
